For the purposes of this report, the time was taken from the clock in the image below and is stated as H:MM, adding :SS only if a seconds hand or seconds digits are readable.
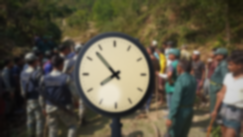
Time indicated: 7:53
